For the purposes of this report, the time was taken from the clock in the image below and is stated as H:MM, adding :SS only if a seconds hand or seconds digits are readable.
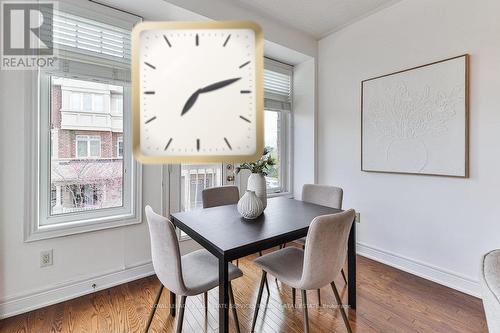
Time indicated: 7:12
